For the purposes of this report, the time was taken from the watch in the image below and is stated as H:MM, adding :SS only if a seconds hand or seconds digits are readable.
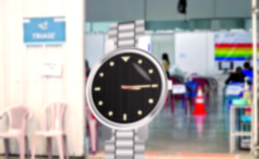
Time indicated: 3:15
